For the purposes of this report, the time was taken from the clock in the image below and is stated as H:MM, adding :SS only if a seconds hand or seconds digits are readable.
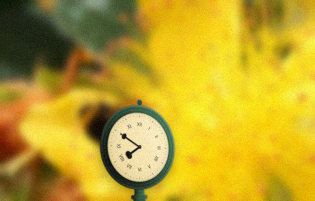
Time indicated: 7:50
